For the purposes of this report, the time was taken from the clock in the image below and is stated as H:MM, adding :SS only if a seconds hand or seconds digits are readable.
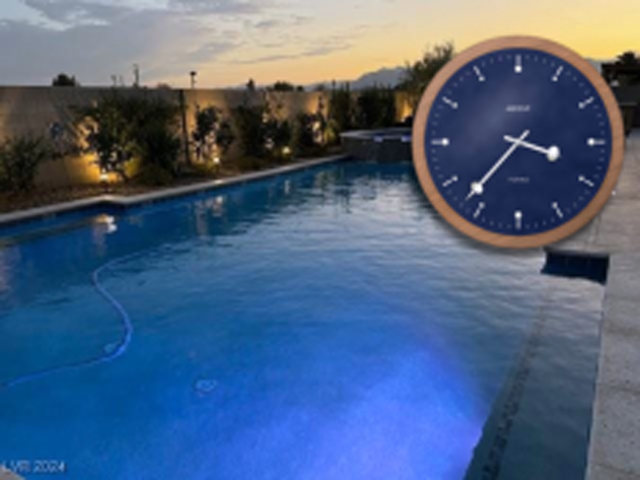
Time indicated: 3:37
